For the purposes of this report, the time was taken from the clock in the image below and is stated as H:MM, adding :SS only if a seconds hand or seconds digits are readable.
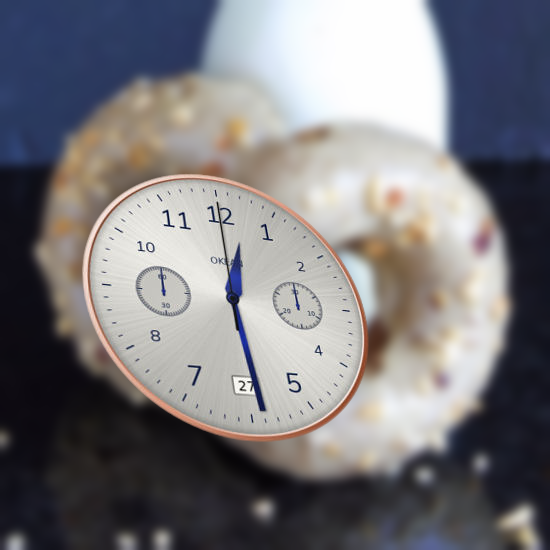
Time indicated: 12:29
